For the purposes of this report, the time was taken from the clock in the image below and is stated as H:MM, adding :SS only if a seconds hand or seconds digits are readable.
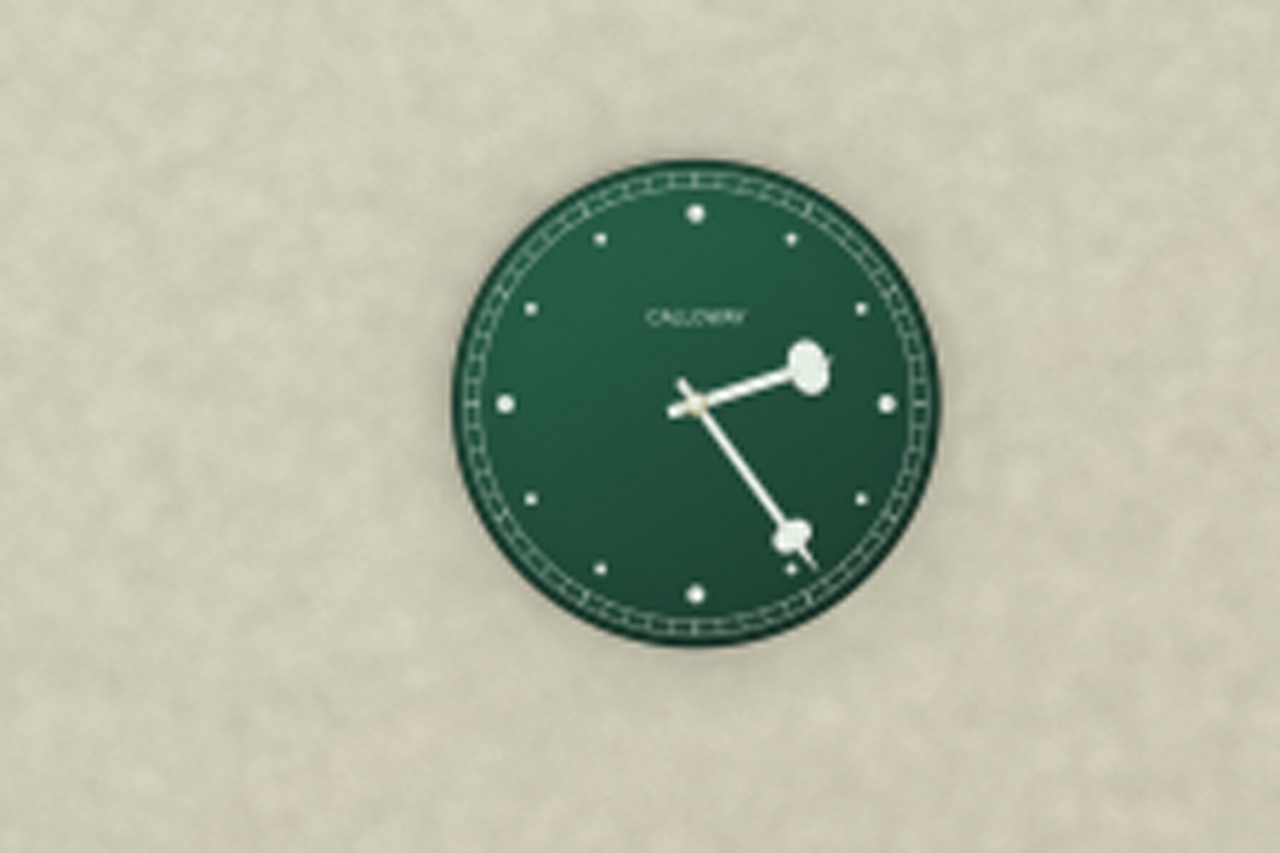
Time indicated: 2:24
